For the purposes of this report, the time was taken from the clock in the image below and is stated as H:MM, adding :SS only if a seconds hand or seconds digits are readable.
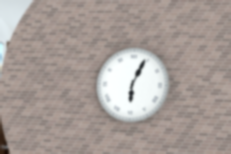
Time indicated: 6:04
